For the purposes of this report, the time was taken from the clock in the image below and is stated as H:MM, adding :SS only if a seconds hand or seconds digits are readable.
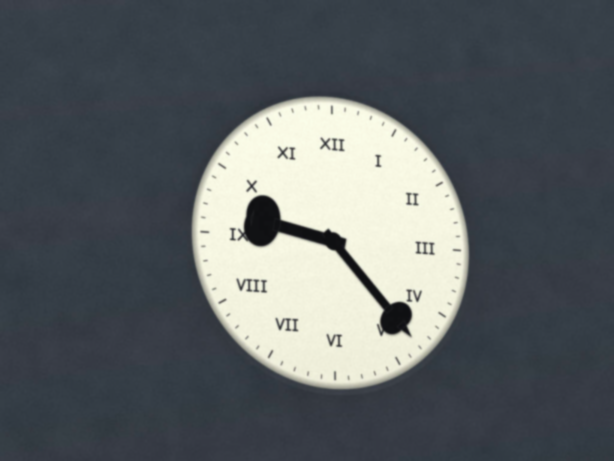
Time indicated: 9:23
